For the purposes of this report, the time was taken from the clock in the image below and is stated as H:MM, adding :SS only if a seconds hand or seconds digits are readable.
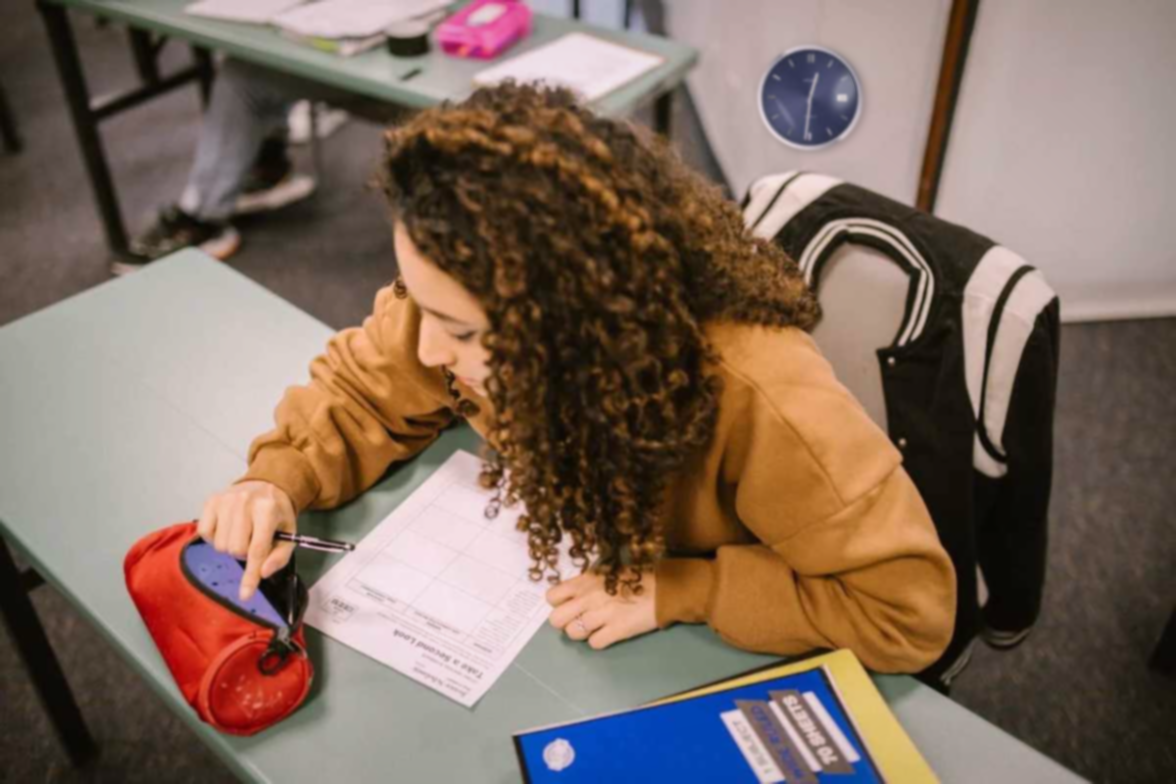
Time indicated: 12:31
